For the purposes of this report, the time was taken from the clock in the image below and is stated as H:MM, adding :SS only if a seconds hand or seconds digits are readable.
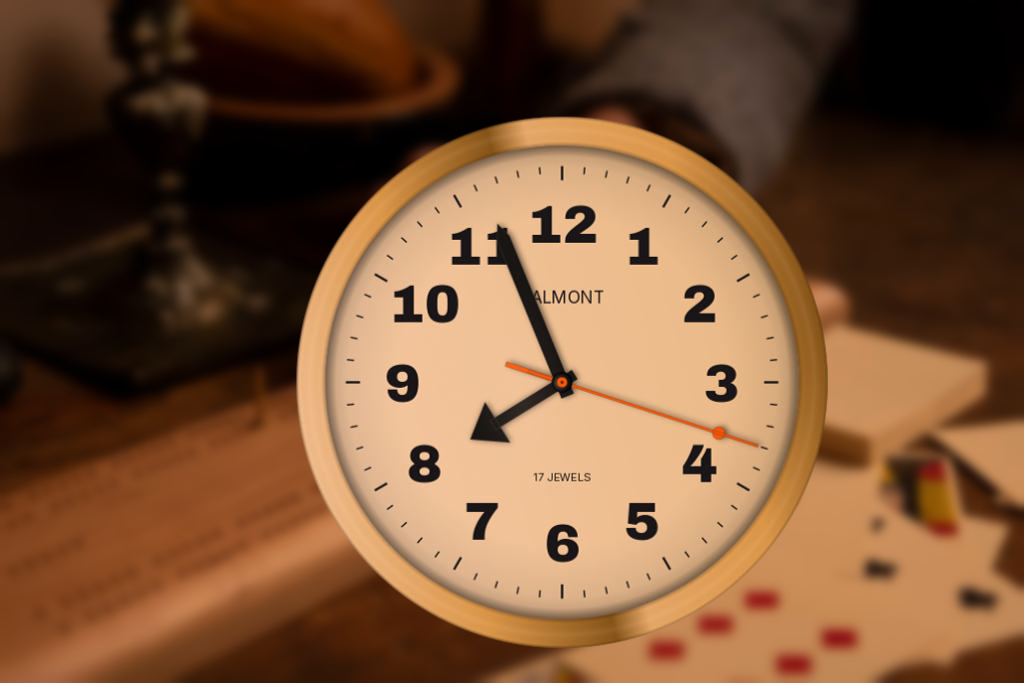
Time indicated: 7:56:18
